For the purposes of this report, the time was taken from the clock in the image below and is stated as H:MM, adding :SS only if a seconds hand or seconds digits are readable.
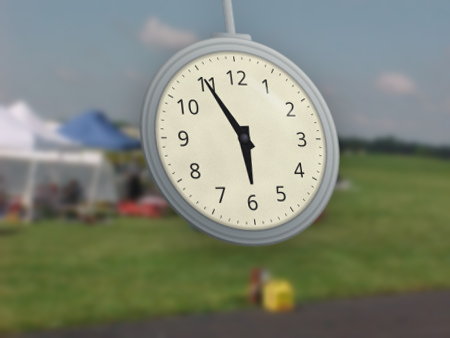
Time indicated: 5:55
